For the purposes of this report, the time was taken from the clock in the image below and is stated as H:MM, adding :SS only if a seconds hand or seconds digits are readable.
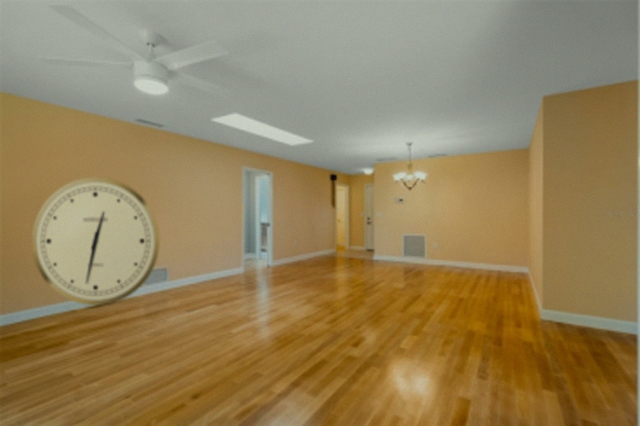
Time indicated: 12:32
